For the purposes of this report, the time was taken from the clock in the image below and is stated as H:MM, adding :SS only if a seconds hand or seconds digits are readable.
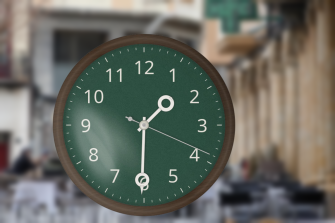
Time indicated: 1:30:19
